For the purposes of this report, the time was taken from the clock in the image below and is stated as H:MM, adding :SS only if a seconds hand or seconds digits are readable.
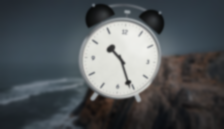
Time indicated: 10:26
